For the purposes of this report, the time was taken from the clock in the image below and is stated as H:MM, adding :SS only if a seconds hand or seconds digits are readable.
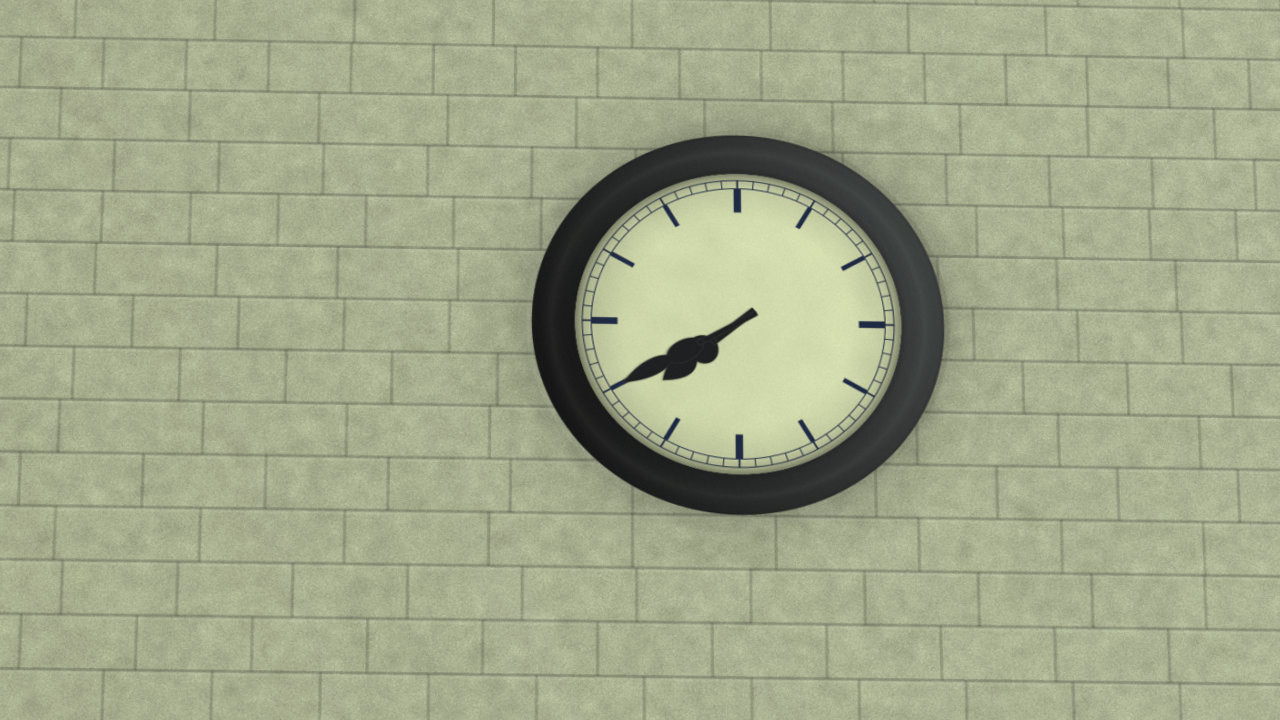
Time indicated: 7:40
